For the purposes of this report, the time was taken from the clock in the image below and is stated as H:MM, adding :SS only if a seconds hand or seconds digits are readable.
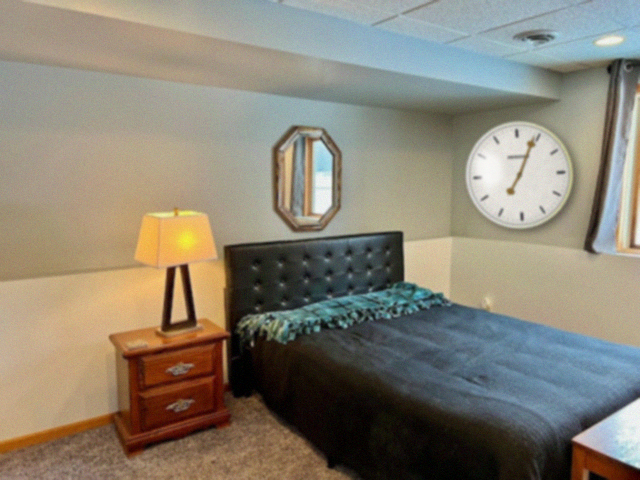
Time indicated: 7:04
